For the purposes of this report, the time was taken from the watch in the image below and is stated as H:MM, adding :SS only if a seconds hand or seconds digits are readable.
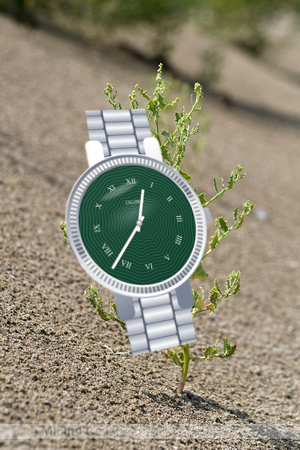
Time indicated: 12:37
